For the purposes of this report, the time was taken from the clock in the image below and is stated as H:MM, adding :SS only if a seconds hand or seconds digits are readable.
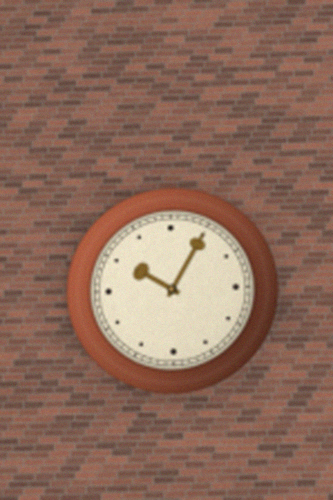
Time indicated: 10:05
